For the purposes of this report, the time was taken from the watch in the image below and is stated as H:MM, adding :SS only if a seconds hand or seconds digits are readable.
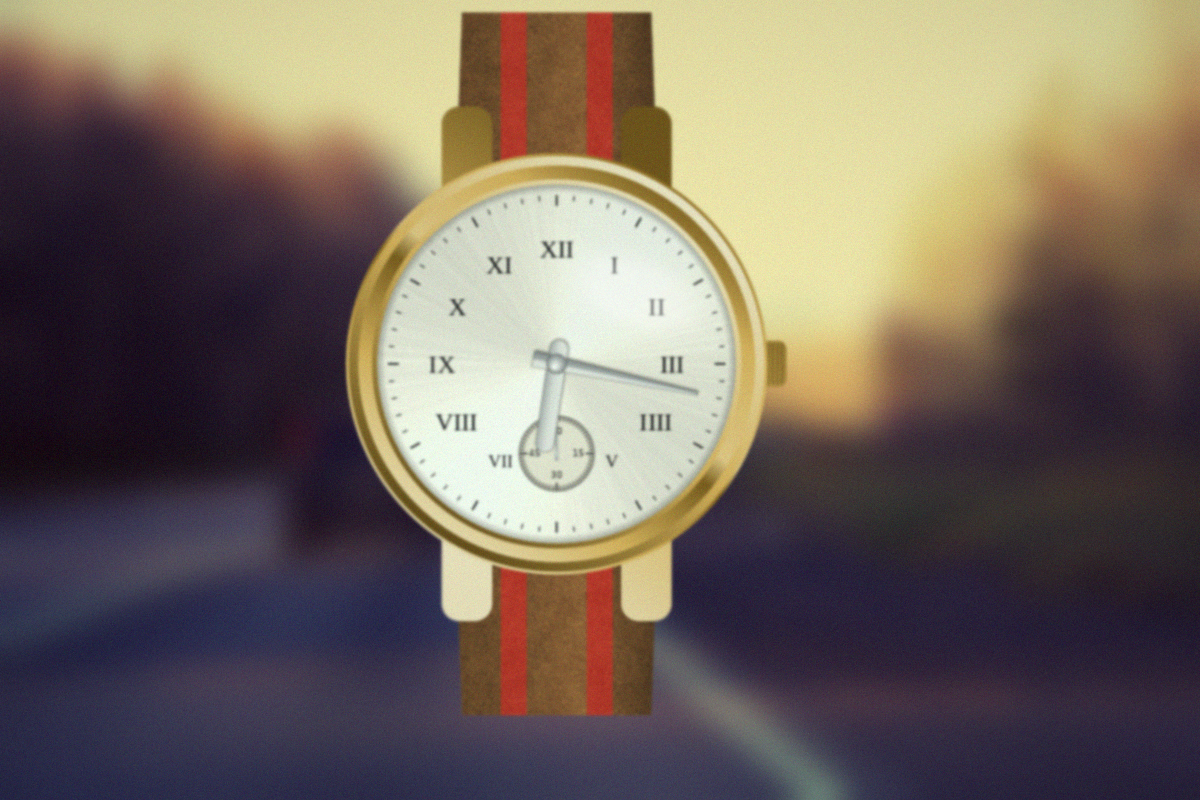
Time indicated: 6:17
